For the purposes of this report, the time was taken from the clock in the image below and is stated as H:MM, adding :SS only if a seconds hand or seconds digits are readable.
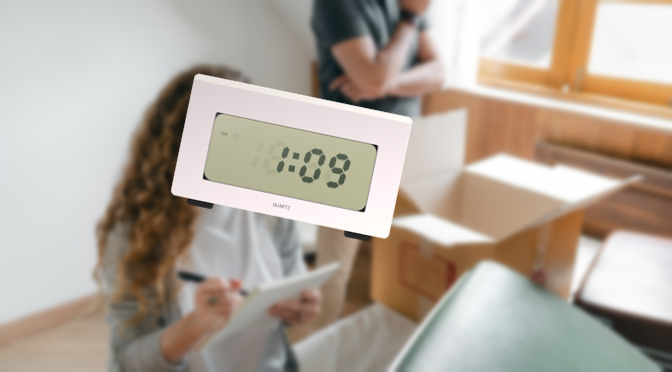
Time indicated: 1:09
